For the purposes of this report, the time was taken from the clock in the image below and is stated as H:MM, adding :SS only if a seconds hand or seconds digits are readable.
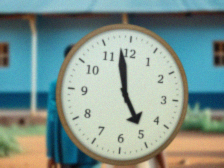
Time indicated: 4:58
